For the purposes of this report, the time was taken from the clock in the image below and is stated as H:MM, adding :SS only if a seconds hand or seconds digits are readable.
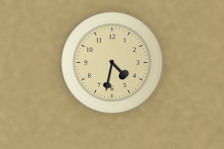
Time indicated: 4:32
